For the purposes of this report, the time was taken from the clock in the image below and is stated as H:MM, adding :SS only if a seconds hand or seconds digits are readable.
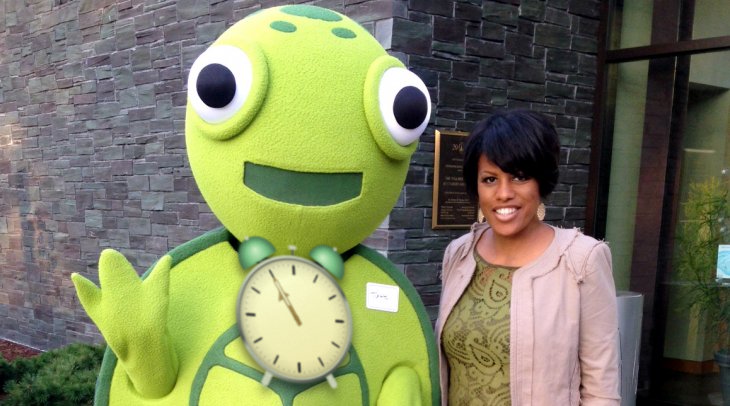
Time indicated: 10:55
